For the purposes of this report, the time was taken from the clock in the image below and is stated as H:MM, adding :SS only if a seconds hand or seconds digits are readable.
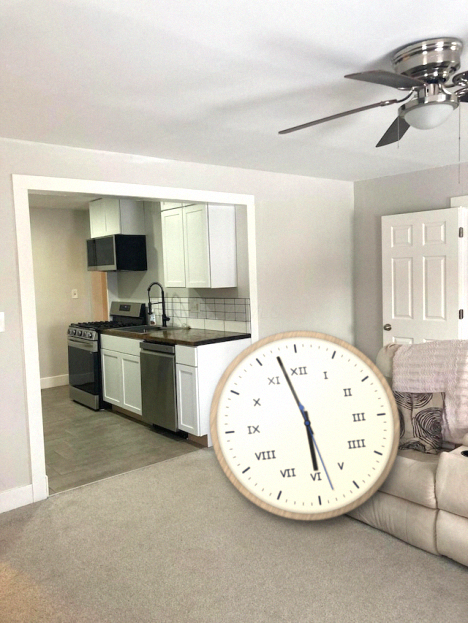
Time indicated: 5:57:28
